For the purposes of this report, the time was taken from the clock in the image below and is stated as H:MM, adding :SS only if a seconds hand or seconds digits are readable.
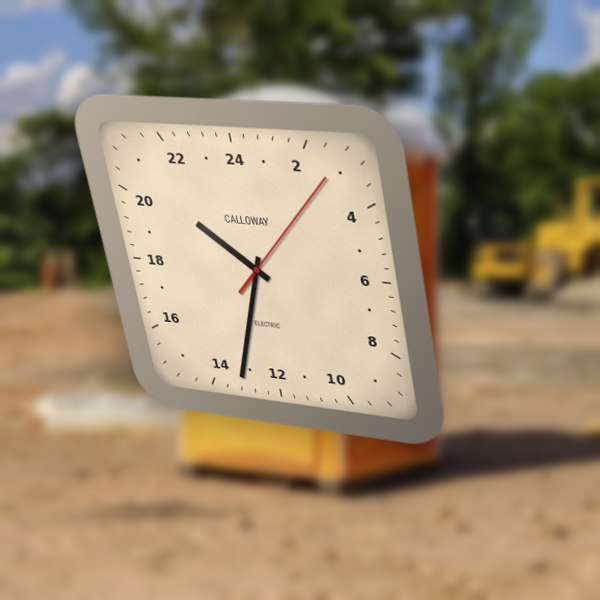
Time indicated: 20:33:07
